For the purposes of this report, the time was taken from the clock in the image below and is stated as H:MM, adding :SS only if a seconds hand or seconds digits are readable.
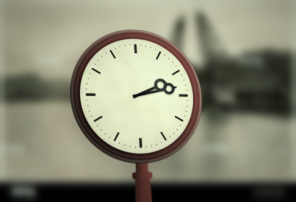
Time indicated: 2:13
